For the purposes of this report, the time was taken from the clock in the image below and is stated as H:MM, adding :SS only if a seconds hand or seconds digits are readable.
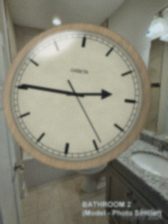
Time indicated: 2:45:24
